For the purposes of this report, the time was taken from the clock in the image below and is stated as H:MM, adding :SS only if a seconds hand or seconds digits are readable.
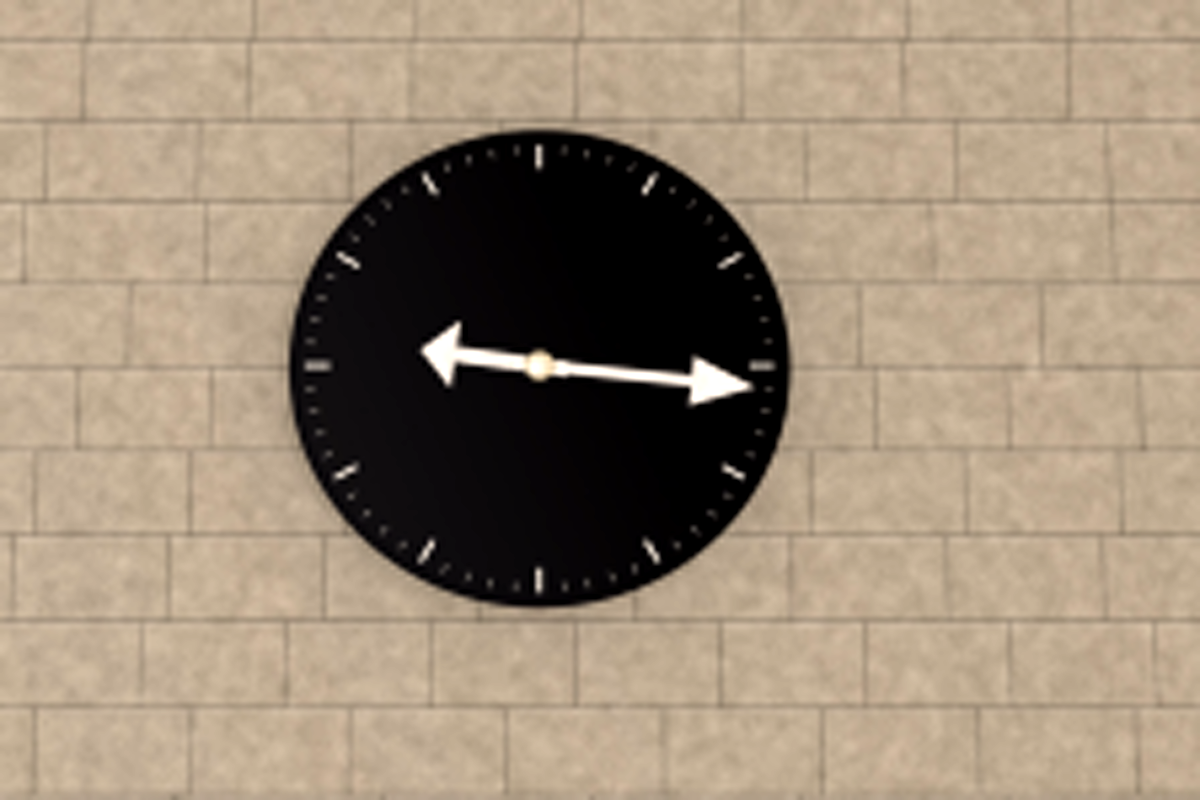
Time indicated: 9:16
